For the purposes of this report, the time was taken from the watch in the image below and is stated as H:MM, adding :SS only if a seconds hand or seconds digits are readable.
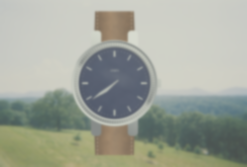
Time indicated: 7:39
